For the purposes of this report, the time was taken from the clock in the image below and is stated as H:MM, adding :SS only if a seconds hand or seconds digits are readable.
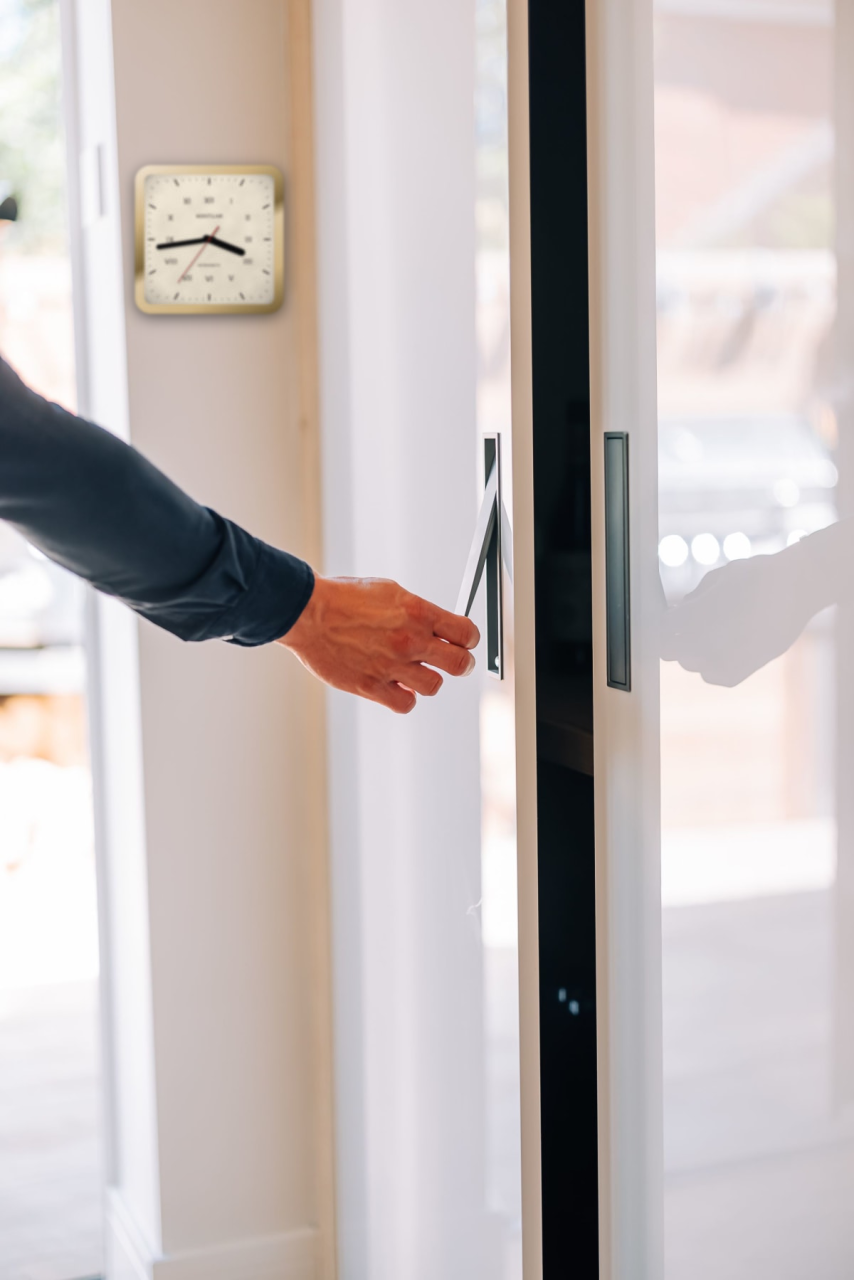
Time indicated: 3:43:36
